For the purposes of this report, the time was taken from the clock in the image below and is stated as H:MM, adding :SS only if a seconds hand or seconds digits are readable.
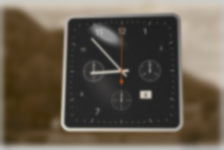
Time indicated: 8:53
